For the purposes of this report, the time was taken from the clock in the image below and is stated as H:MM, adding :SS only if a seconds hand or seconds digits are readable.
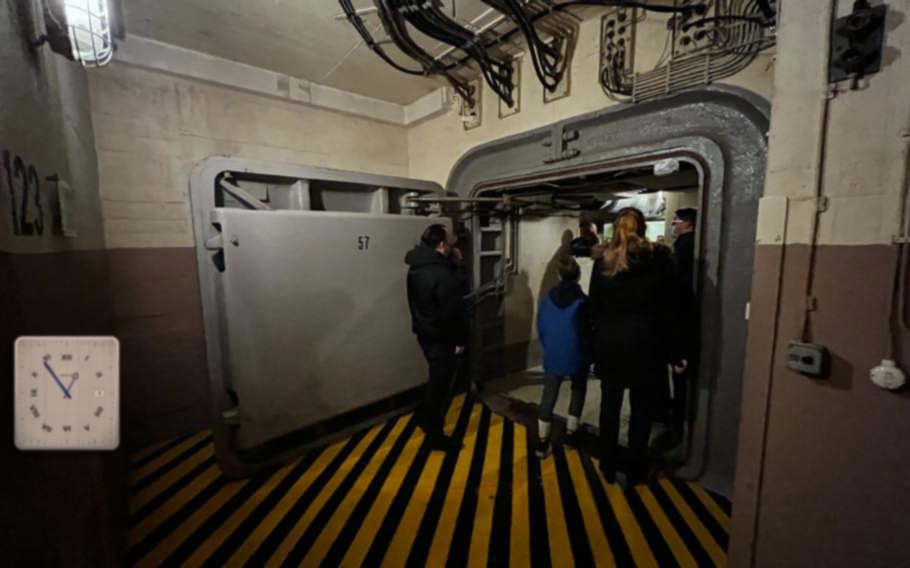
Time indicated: 12:54
